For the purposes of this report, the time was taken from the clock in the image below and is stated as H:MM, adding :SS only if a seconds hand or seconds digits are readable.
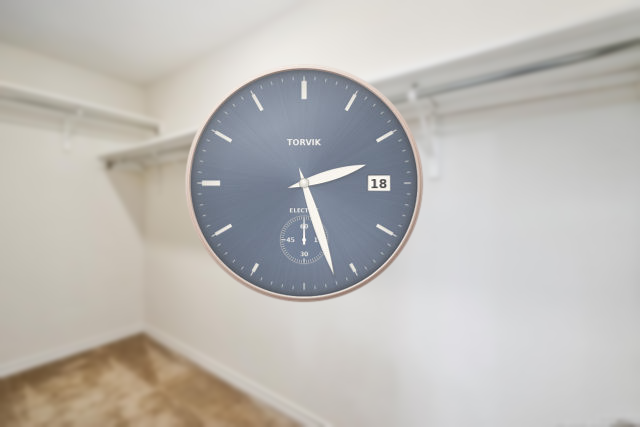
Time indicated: 2:27
